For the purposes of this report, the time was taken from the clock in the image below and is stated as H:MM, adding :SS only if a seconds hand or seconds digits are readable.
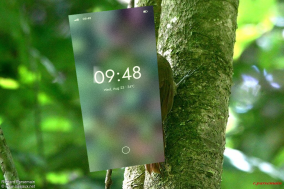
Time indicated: 9:48
